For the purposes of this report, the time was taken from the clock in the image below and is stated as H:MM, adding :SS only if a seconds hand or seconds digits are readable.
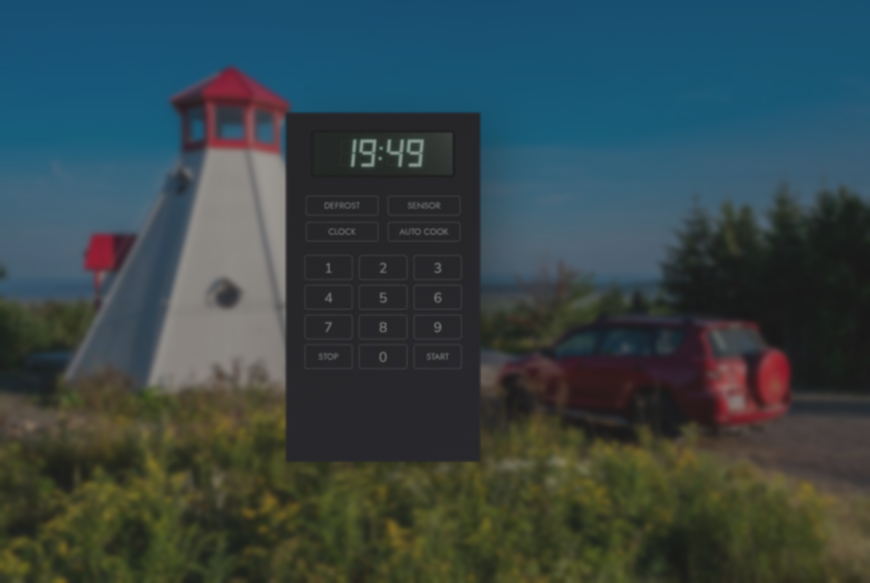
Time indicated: 19:49
